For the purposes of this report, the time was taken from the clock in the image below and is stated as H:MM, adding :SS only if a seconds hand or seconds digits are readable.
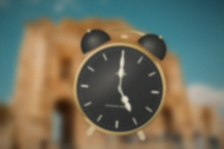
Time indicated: 5:00
